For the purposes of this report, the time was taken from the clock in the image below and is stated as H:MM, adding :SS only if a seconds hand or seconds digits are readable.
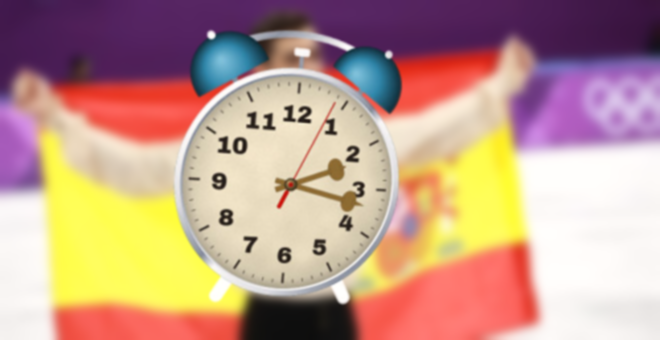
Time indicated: 2:17:04
